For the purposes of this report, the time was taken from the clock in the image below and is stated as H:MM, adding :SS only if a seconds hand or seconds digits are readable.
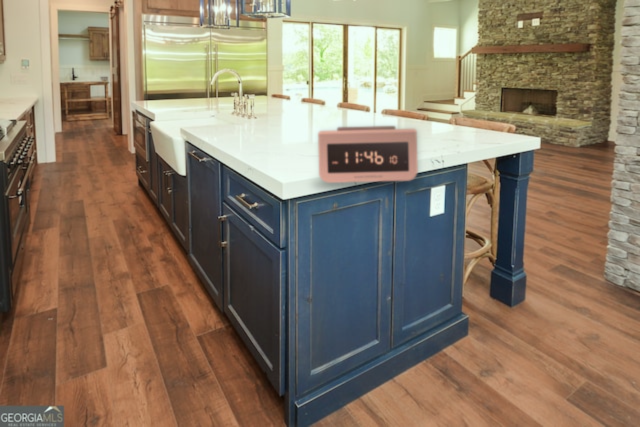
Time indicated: 11:46
